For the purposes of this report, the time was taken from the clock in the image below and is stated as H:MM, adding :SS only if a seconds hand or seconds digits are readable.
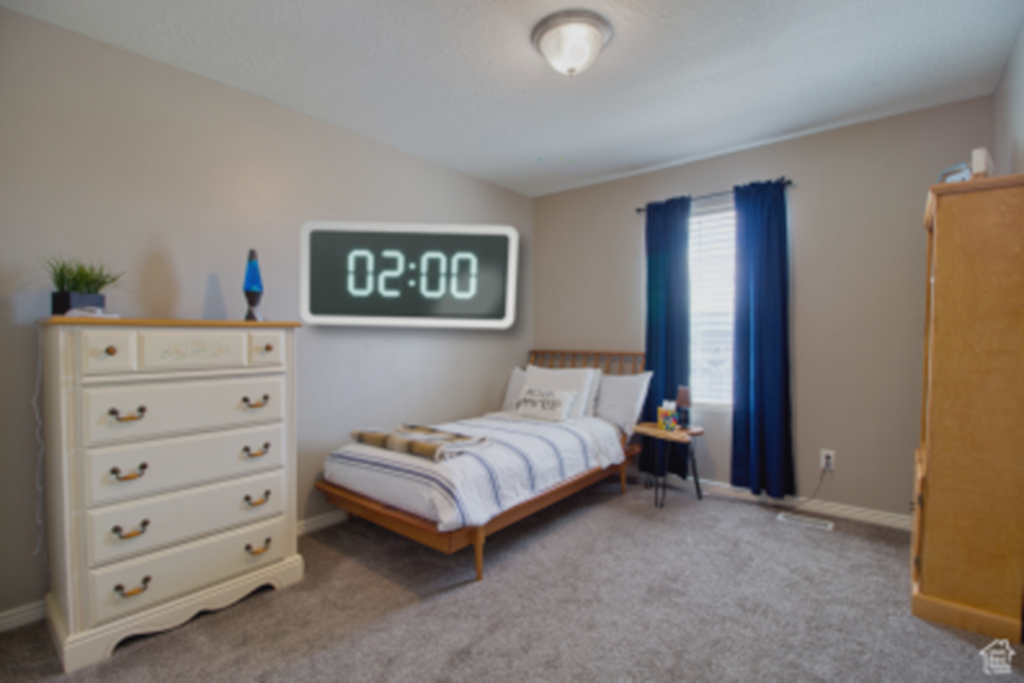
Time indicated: 2:00
